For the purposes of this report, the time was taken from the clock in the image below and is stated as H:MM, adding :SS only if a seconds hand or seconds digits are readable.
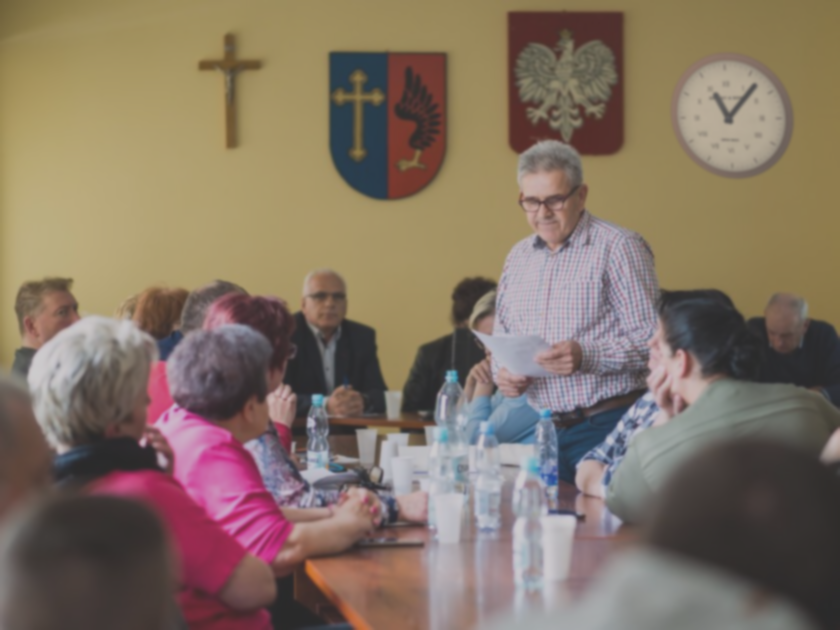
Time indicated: 11:07
